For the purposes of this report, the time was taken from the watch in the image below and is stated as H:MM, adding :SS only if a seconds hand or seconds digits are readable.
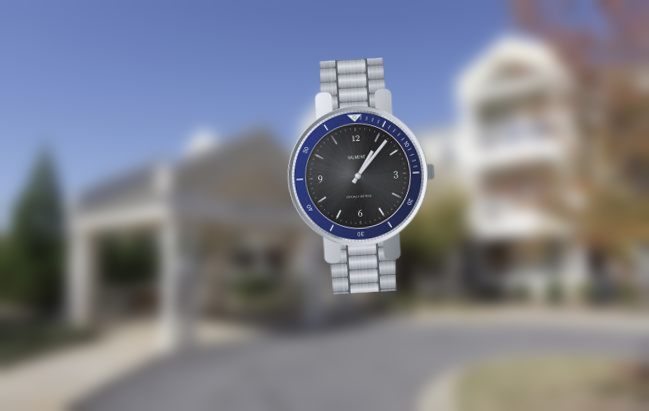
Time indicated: 1:07
